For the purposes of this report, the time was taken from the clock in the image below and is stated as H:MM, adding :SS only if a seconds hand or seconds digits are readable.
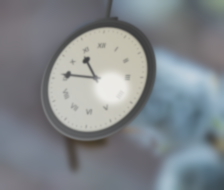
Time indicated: 10:46
